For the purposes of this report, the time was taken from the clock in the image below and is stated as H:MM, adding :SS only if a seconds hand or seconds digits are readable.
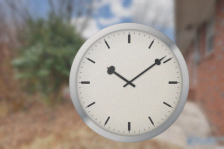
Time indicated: 10:09
